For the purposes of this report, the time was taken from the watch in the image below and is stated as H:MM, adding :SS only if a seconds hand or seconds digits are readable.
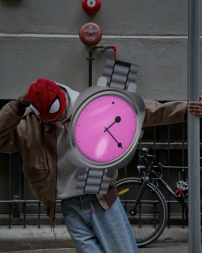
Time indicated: 1:21
